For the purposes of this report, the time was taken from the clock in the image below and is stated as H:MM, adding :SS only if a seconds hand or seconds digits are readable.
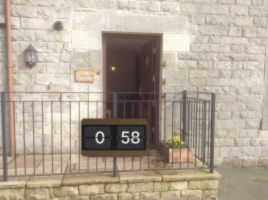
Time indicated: 0:58
